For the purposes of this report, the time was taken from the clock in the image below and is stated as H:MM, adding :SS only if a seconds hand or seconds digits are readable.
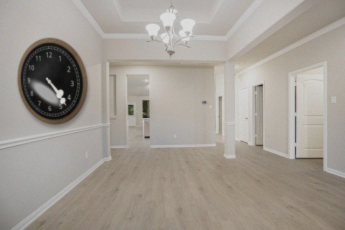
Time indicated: 4:23
